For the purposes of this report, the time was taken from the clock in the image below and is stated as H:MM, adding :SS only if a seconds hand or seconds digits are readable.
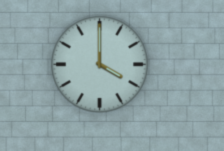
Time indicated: 4:00
